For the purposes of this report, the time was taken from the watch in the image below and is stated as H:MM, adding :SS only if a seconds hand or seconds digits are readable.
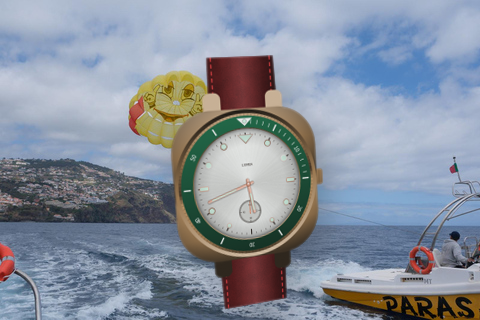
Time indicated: 5:42
